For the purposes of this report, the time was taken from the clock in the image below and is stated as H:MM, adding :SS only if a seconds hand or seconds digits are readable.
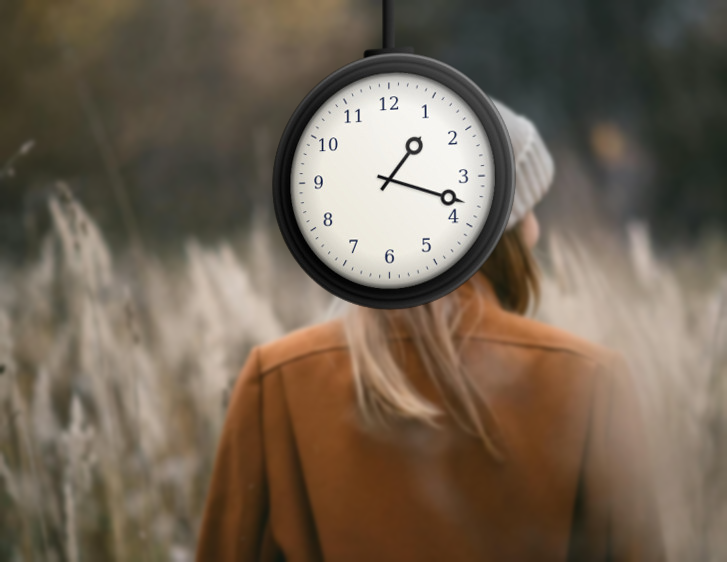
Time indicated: 1:18
